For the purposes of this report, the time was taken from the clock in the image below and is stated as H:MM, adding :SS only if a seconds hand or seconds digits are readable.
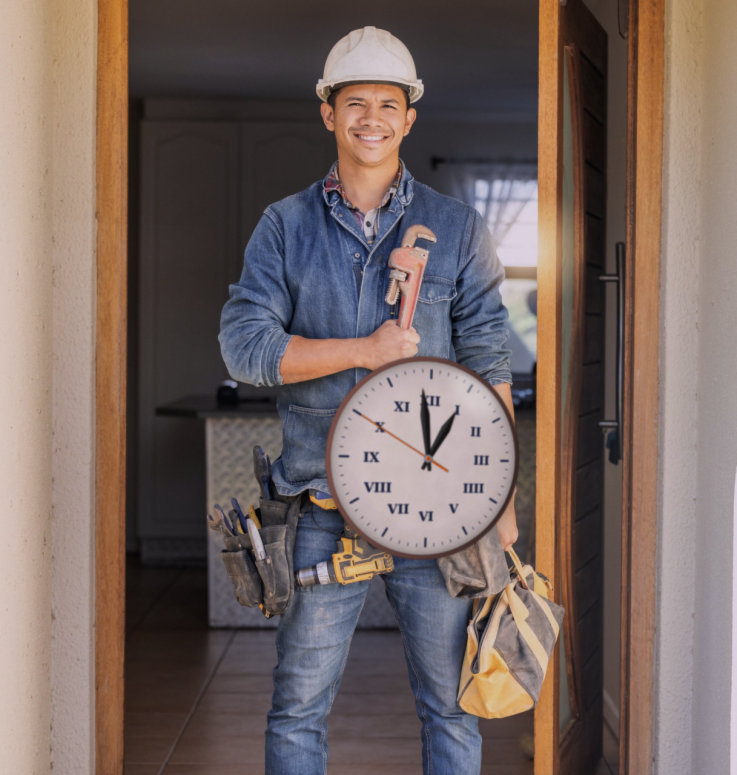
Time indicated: 12:58:50
